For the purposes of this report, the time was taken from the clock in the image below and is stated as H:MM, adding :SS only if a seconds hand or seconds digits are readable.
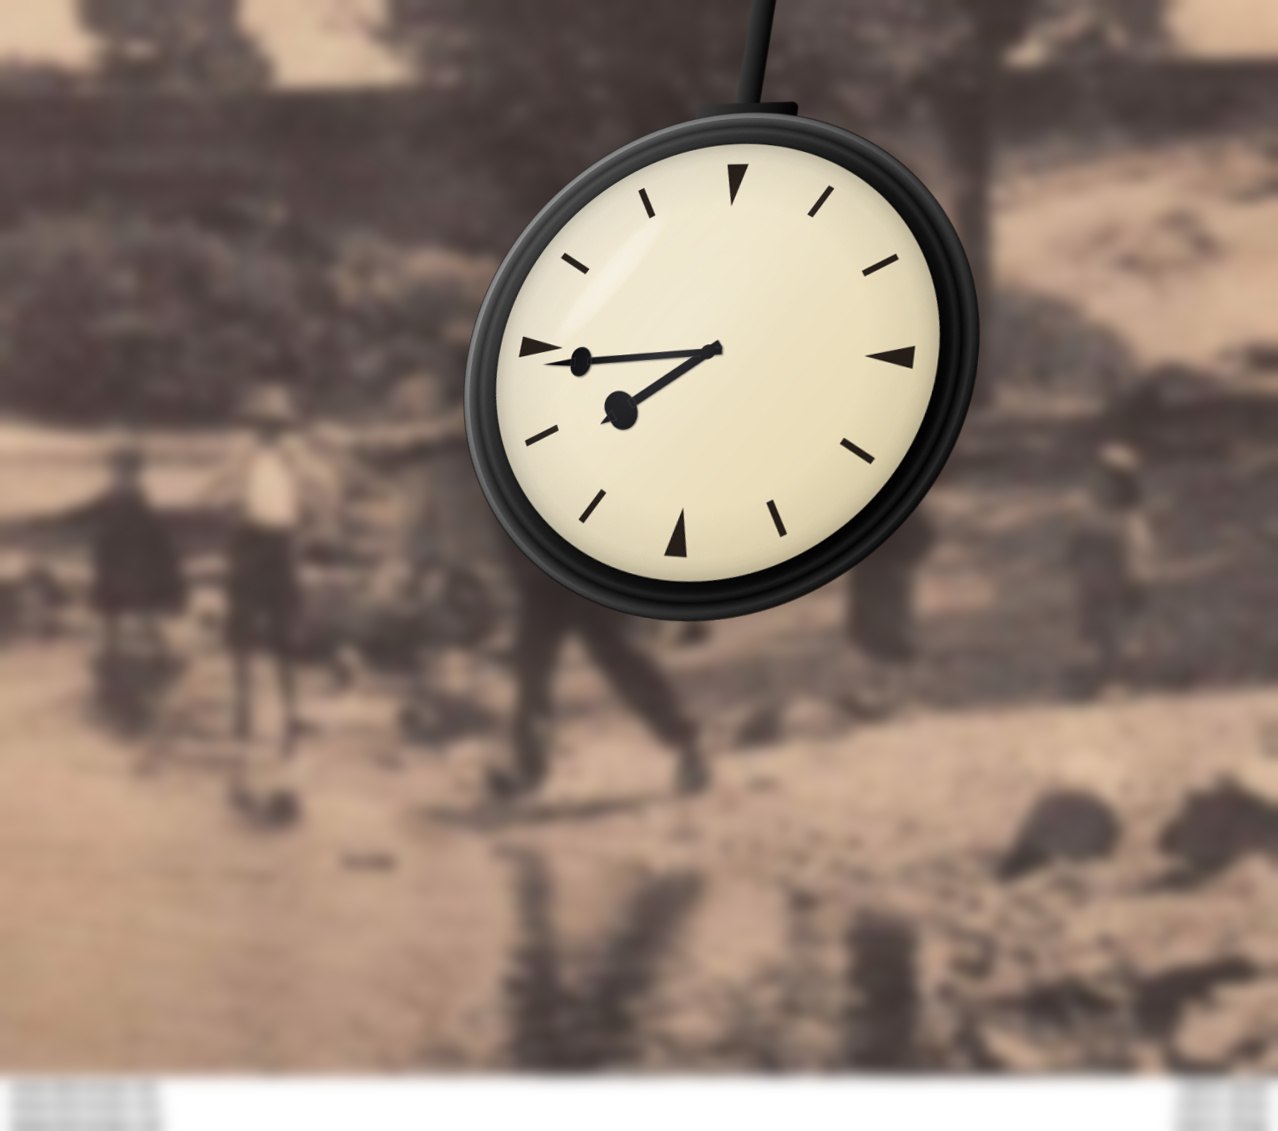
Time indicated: 7:44
